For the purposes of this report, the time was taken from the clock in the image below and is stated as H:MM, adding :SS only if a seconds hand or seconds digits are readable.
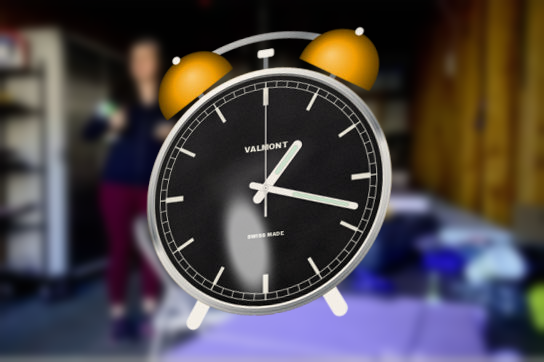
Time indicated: 1:18:00
